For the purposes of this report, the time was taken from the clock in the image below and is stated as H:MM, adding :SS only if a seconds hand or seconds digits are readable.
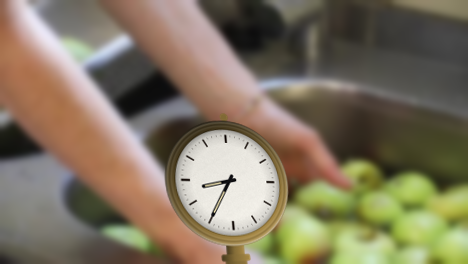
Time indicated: 8:35
